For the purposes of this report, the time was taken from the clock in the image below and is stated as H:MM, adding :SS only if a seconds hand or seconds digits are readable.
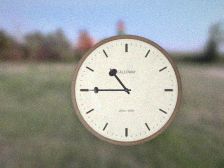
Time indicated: 10:45
